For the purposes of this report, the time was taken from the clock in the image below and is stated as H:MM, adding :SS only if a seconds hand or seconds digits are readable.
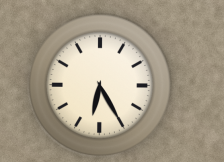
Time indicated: 6:25
